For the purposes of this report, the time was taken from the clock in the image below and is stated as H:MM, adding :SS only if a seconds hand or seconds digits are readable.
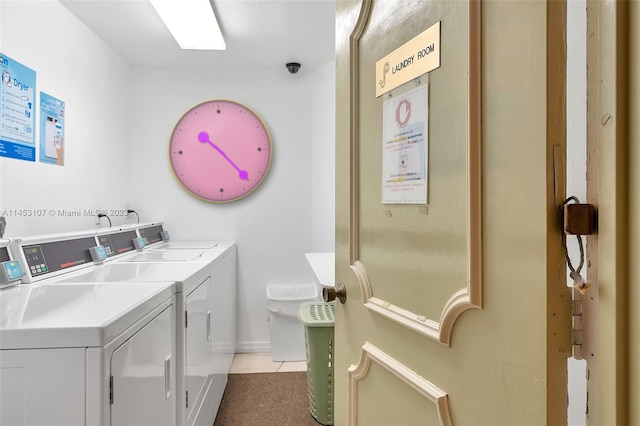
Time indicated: 10:23
